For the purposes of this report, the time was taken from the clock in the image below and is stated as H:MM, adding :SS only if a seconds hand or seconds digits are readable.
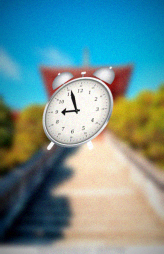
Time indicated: 8:56
